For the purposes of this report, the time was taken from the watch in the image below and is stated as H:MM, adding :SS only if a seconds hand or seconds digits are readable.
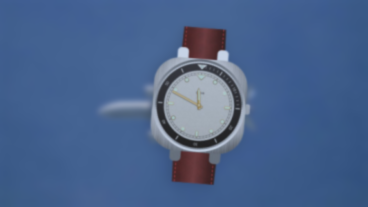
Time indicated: 11:49
